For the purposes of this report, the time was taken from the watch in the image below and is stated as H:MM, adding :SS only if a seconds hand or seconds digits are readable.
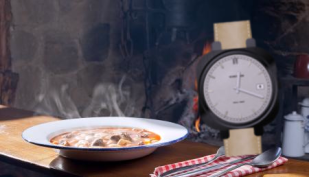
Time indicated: 12:19
